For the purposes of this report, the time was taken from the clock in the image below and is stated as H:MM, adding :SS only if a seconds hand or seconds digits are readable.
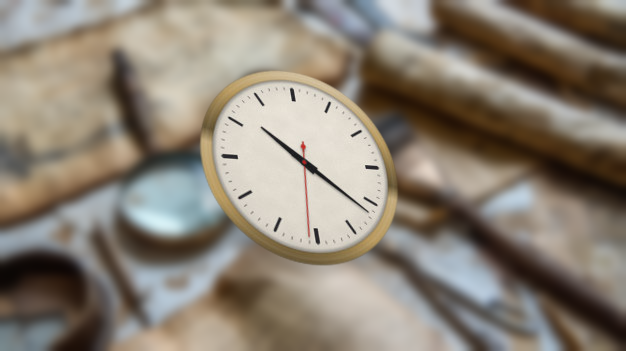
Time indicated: 10:21:31
